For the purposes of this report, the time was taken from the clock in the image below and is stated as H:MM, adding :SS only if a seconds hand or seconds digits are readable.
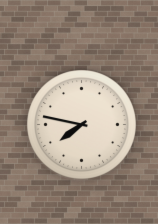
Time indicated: 7:47
